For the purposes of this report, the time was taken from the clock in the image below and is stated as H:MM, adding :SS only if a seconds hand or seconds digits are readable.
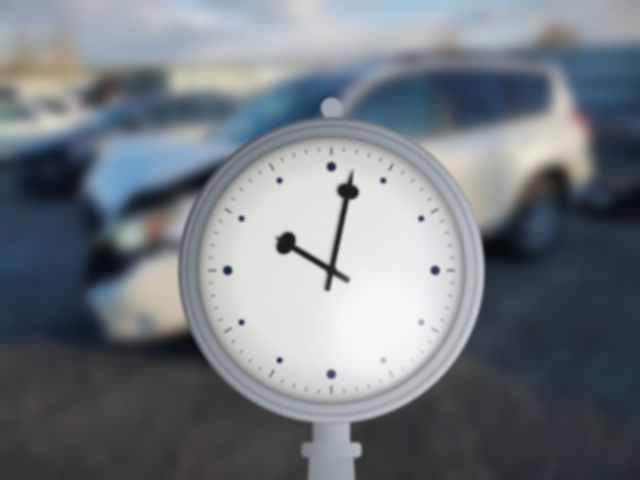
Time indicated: 10:02
